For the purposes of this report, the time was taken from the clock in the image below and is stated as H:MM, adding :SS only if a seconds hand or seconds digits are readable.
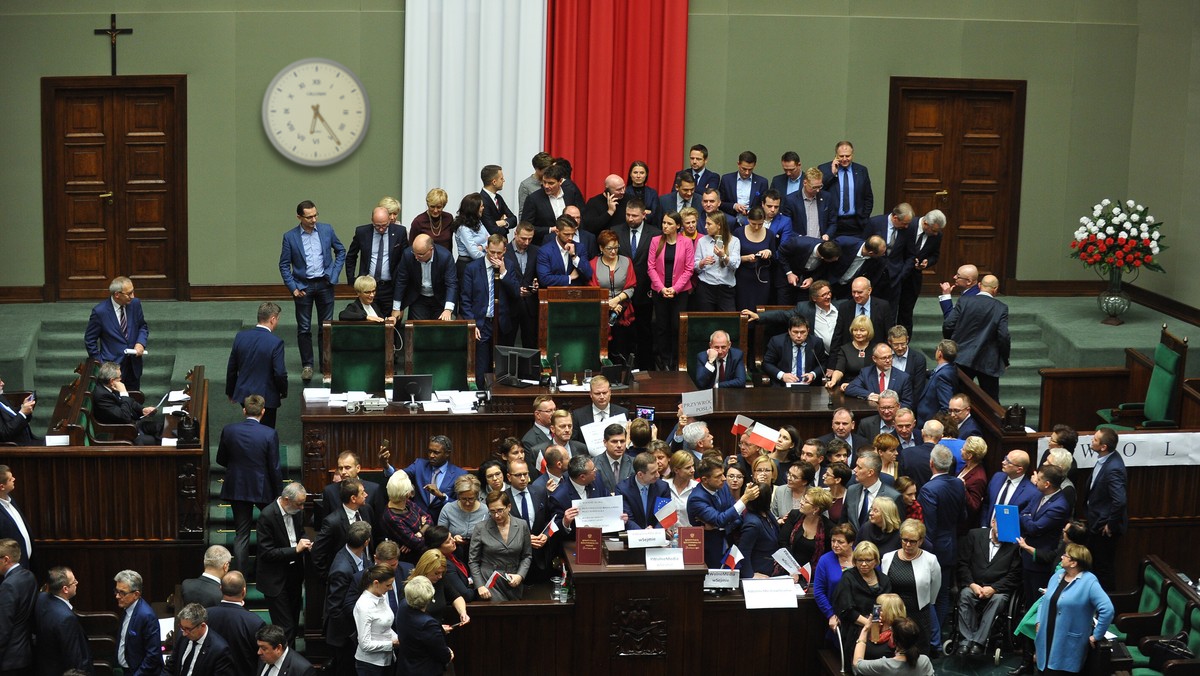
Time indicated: 6:24
